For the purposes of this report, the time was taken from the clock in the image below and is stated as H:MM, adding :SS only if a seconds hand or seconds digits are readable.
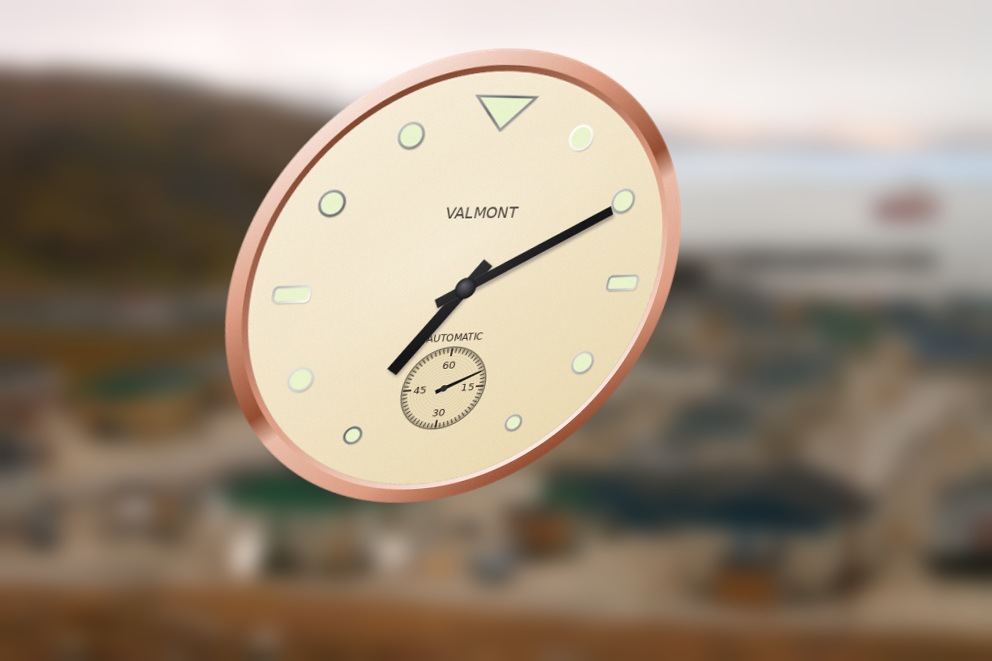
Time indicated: 7:10:11
